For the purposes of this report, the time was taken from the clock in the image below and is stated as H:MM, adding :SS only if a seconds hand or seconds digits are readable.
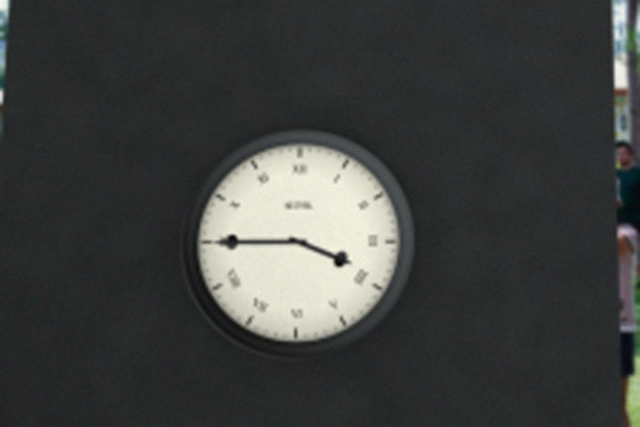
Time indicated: 3:45
